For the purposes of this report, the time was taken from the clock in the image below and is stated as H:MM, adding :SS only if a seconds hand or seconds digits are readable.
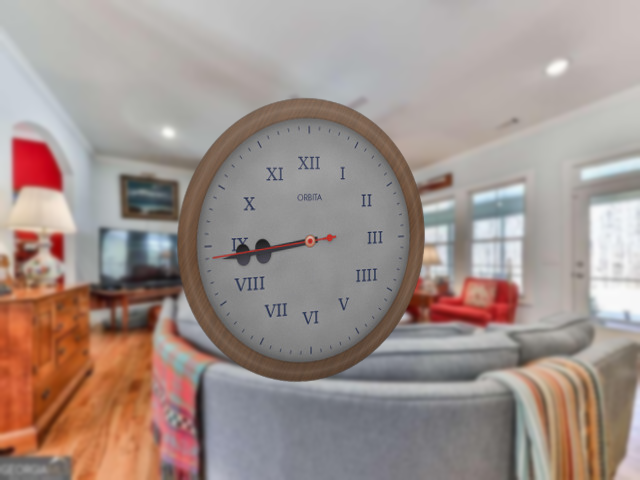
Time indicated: 8:43:44
